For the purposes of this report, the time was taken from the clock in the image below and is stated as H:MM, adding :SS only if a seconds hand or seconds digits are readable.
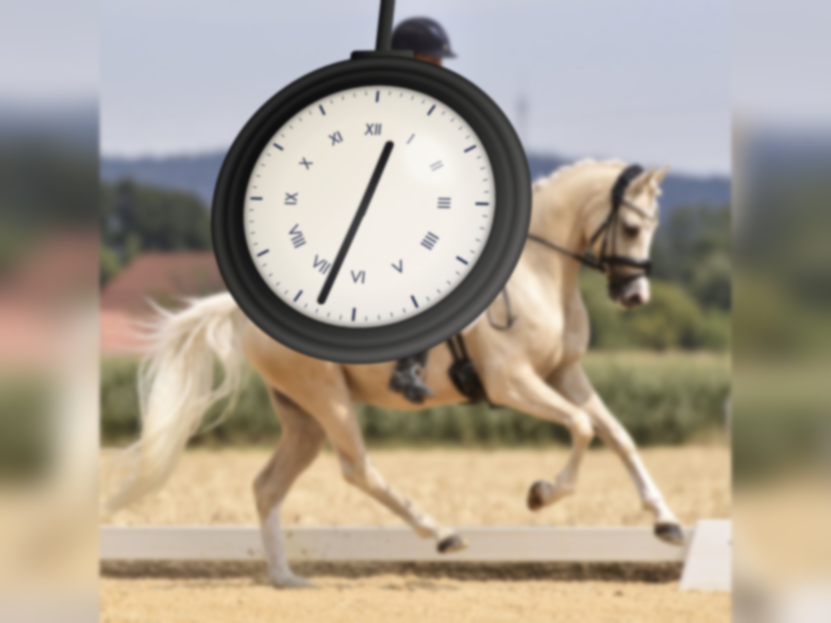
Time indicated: 12:33
